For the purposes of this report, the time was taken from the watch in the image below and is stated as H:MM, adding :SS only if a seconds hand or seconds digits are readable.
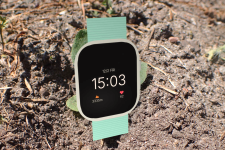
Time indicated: 15:03
